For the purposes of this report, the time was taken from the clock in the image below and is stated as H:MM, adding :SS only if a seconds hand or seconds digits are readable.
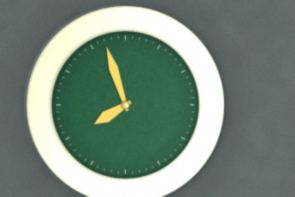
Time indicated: 7:57
